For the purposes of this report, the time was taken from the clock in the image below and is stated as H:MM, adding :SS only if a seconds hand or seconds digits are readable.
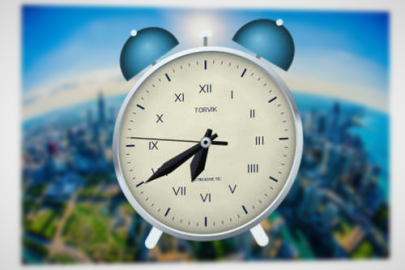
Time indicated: 6:39:46
